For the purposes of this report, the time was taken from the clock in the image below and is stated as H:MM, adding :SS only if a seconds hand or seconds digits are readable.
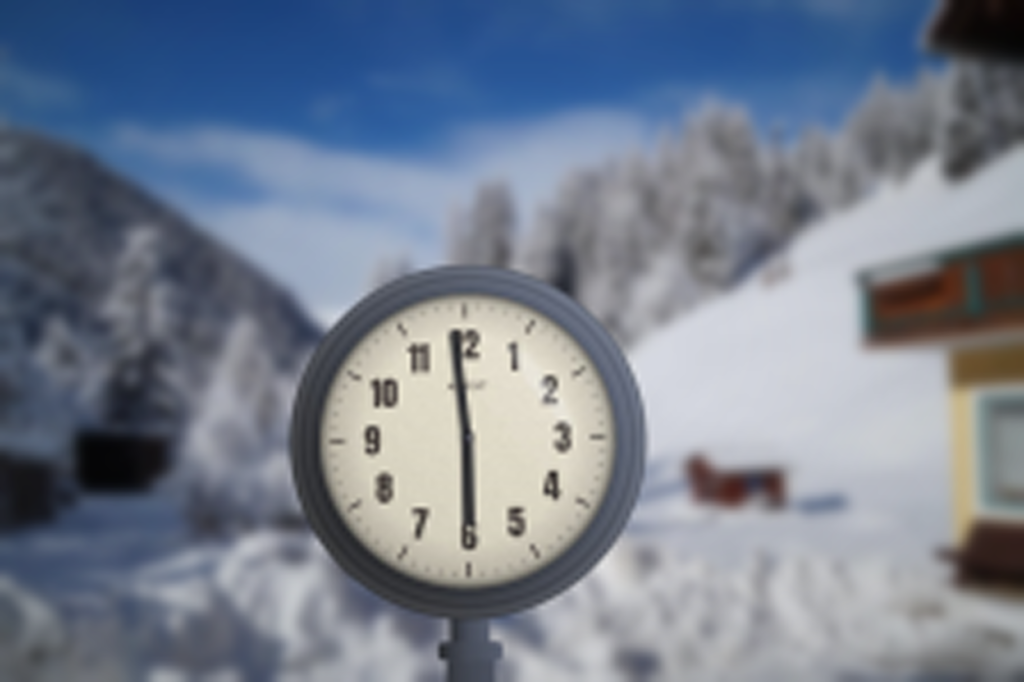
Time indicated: 5:59
